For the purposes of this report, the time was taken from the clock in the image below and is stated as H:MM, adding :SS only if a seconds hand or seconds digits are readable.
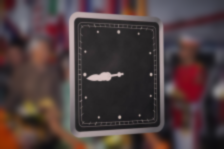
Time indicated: 8:44
